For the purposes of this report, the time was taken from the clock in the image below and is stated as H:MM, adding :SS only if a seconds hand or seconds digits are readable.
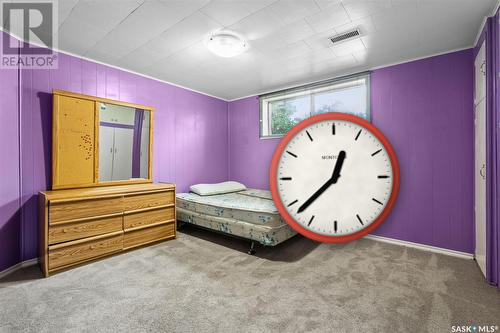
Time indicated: 12:38
